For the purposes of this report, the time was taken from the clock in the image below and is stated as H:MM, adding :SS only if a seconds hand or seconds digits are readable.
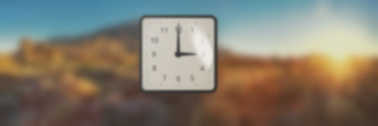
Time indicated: 3:00
